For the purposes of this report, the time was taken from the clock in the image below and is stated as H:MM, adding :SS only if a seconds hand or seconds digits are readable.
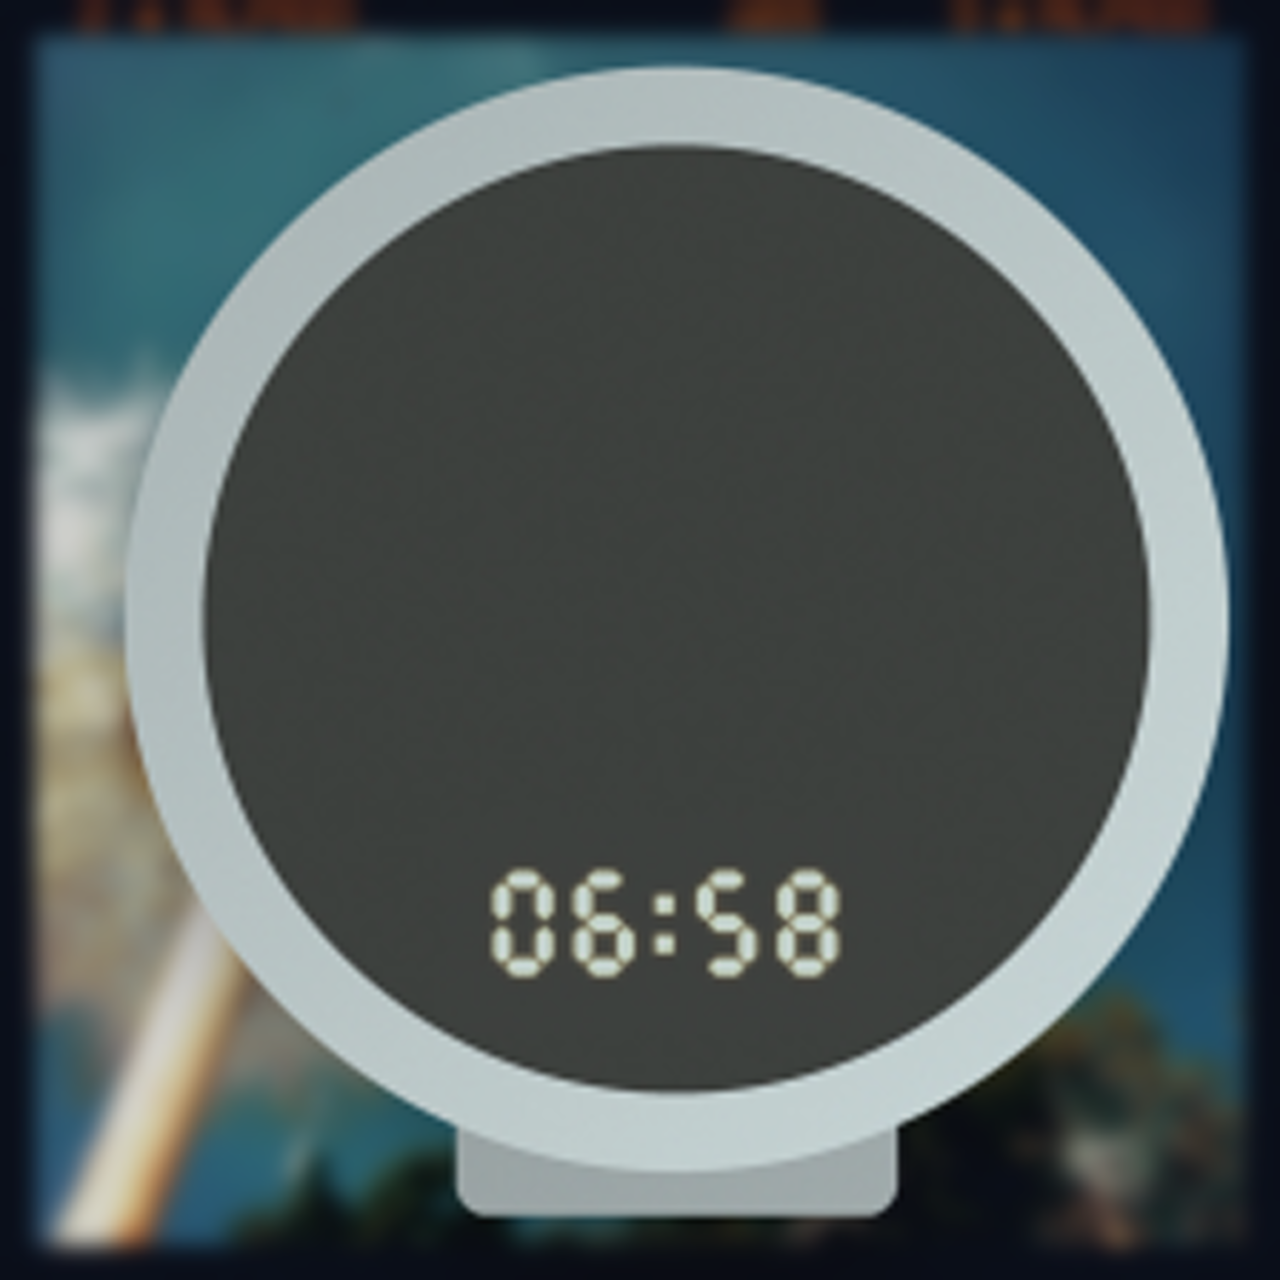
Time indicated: 6:58
